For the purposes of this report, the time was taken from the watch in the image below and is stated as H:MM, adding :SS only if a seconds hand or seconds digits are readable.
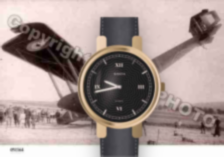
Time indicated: 9:43
